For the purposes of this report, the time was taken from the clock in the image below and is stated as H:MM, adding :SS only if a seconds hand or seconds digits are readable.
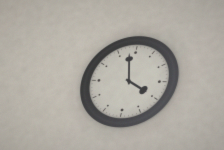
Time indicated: 3:58
